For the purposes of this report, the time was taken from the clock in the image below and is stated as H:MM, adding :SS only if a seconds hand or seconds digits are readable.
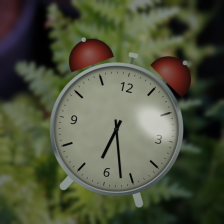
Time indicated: 6:27
